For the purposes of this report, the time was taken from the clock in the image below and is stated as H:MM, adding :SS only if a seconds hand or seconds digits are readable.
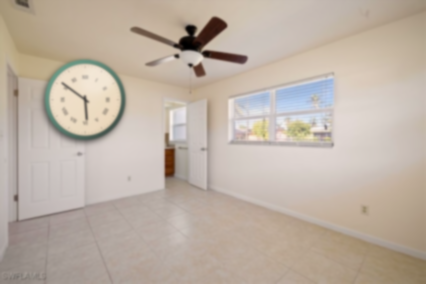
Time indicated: 5:51
